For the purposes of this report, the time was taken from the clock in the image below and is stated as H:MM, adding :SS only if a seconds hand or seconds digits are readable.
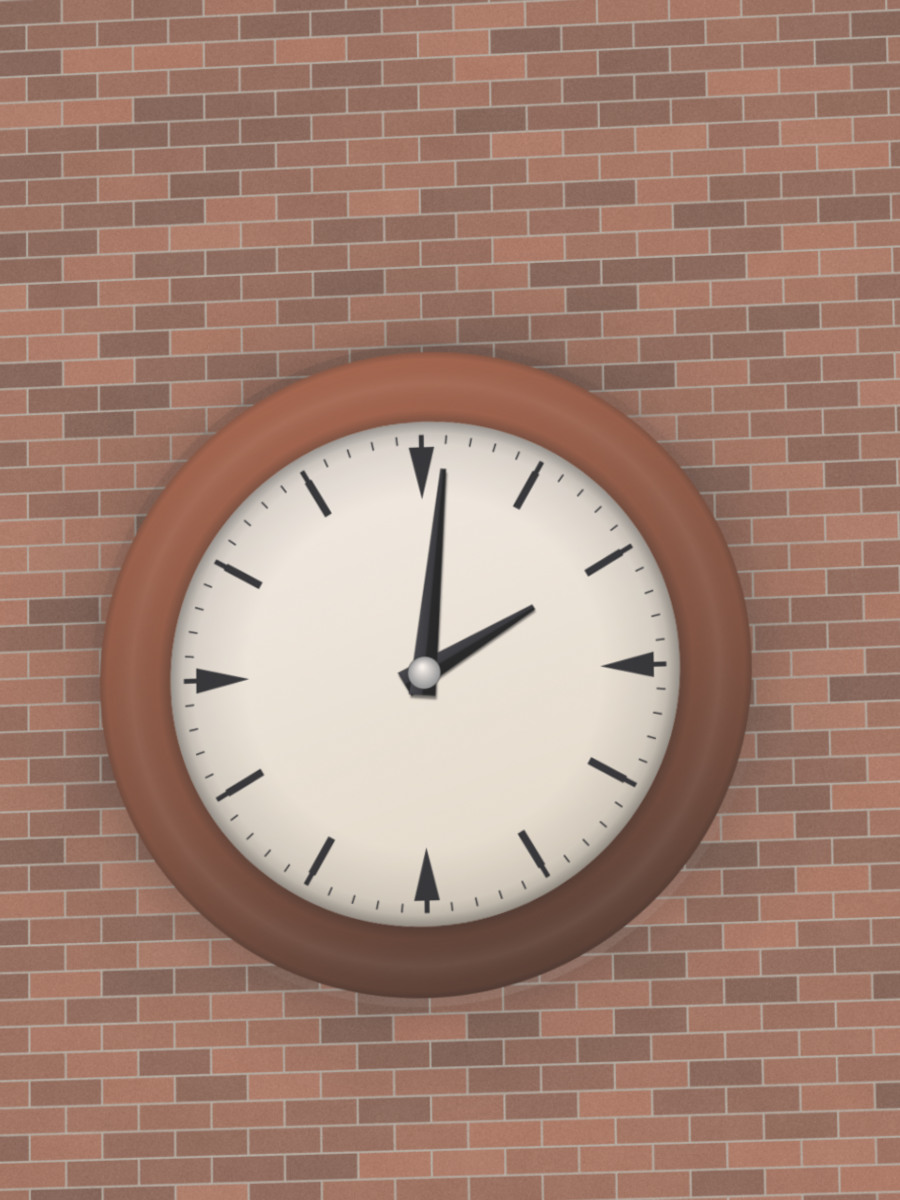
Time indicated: 2:01
